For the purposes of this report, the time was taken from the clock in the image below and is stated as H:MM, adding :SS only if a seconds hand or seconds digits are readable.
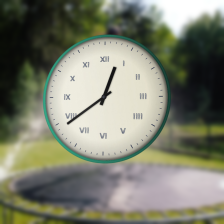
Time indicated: 12:39
